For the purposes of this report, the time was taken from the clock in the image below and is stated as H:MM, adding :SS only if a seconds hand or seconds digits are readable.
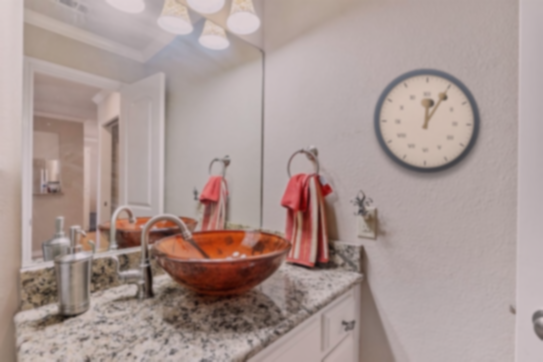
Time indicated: 12:05
